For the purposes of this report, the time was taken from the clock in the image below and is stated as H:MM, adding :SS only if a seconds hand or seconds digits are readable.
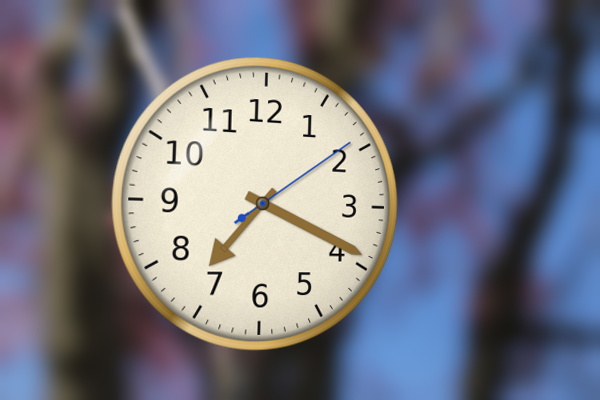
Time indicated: 7:19:09
